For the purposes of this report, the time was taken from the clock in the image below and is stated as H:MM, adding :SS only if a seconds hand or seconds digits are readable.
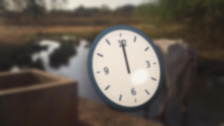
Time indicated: 12:00
